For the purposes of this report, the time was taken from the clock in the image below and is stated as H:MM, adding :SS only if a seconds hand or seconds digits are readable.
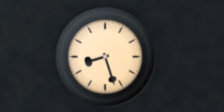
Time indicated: 8:27
